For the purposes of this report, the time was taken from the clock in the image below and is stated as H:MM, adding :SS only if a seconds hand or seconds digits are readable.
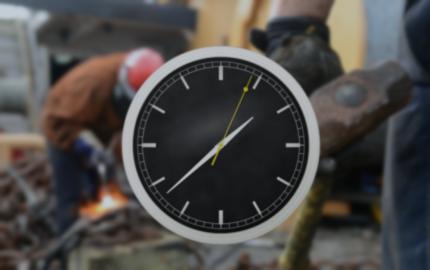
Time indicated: 1:38:04
